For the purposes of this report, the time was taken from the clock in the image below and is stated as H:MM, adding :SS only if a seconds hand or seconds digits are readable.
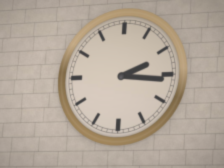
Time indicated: 2:16
